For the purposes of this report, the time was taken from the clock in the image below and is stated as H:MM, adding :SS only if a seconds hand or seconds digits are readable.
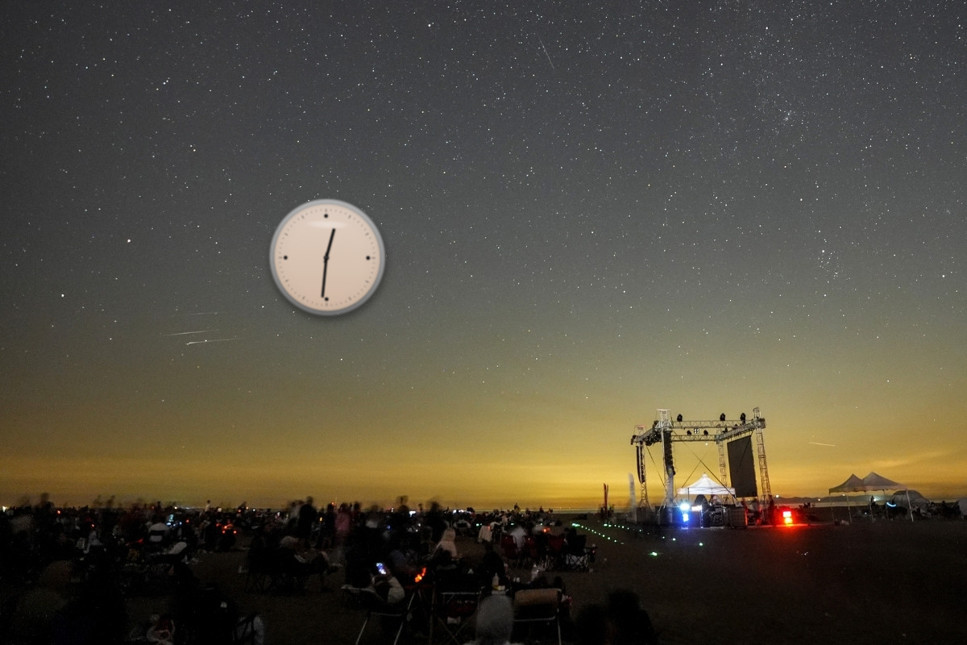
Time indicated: 12:31
